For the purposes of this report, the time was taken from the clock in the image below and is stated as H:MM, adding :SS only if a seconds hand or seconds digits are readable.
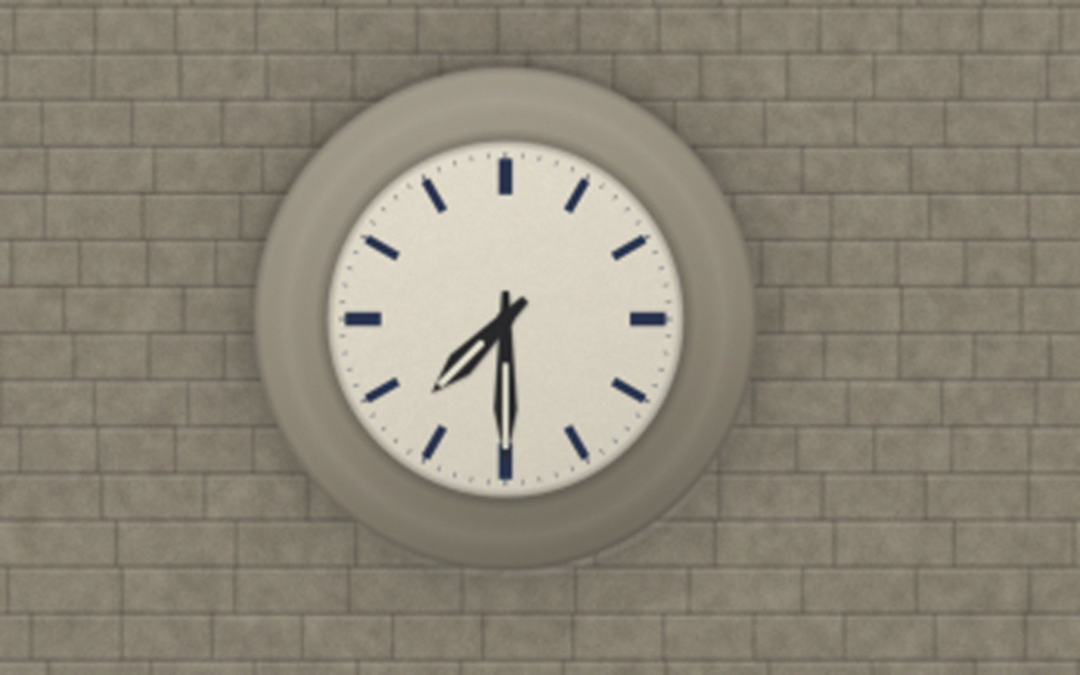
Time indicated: 7:30
